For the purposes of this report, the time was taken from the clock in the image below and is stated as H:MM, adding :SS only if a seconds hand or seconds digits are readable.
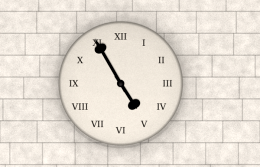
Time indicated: 4:55
